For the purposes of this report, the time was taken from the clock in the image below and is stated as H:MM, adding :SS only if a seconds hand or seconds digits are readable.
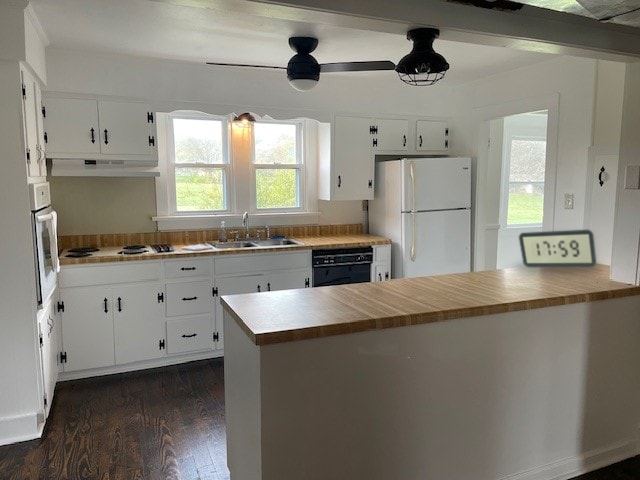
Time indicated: 17:59
